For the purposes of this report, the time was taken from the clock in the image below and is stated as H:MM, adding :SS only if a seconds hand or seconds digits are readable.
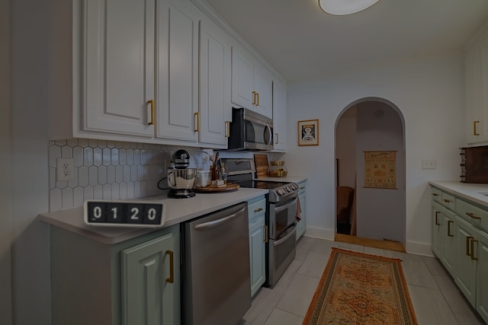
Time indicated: 1:20
